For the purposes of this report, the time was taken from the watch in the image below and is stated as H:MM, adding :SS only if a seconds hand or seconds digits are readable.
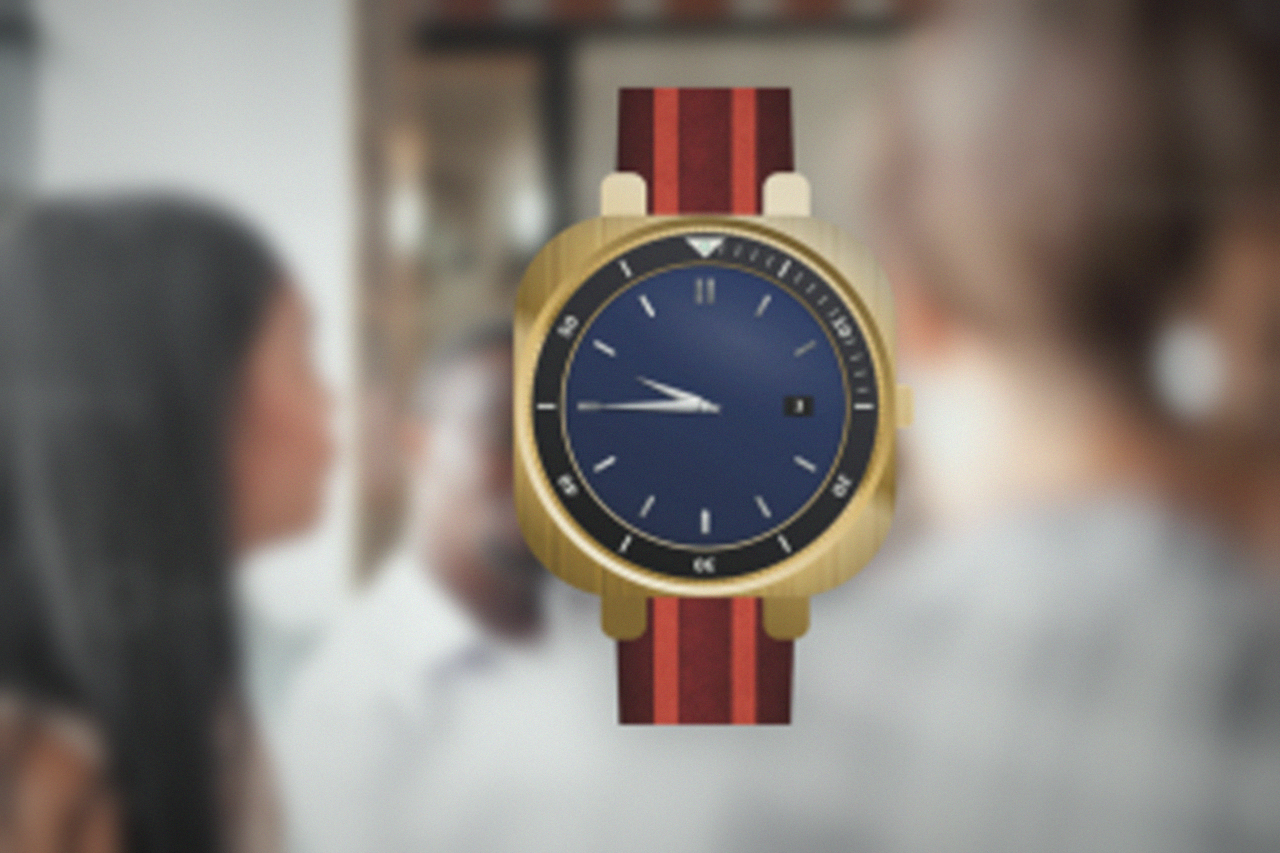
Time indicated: 9:45
